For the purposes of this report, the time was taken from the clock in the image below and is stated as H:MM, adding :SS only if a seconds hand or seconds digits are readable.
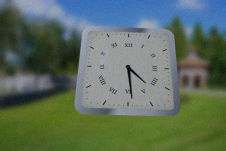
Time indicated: 4:29
